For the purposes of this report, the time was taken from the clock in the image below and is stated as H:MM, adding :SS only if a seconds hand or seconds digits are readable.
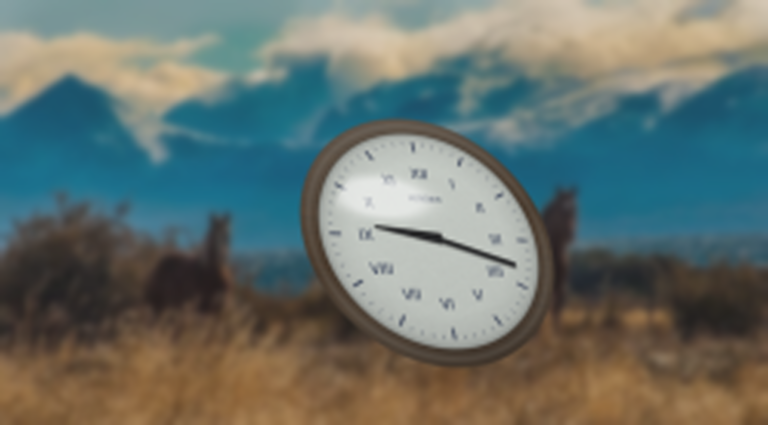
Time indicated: 9:18
